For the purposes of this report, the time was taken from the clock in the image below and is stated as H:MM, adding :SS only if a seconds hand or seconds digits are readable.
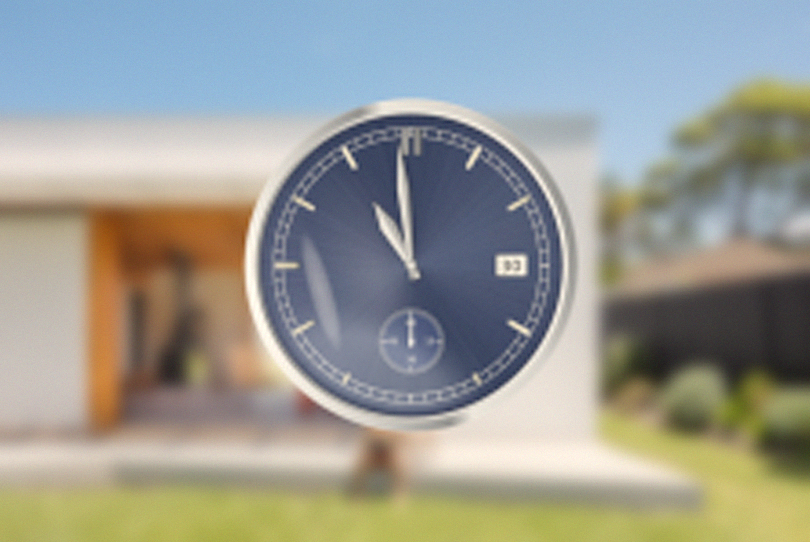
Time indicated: 10:59
